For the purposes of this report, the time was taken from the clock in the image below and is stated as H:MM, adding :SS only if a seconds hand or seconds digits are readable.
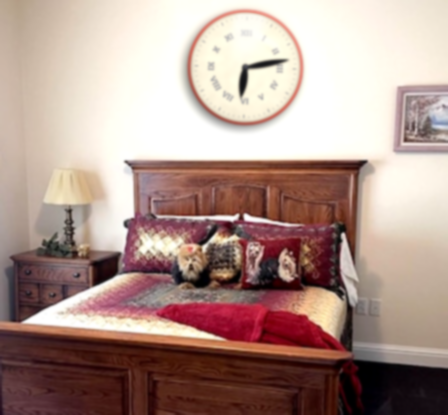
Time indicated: 6:13
